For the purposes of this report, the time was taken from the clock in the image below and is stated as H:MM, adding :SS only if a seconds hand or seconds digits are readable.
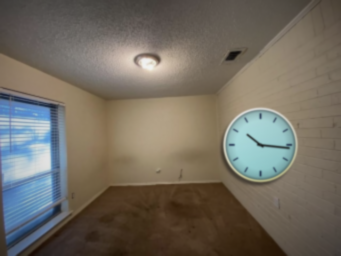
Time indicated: 10:16
